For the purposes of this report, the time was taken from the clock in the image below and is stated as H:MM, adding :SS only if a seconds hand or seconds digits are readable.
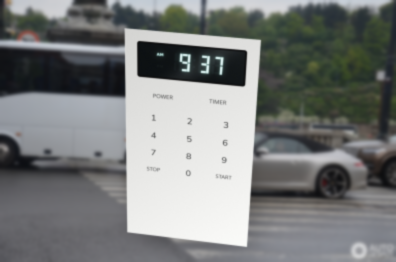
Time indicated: 9:37
